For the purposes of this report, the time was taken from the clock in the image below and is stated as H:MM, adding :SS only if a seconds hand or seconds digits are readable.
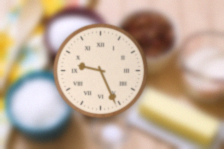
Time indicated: 9:26
